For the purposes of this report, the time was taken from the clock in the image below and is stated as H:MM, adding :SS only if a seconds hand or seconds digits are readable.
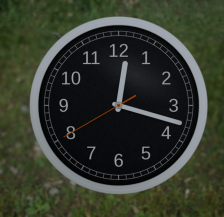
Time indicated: 12:17:40
